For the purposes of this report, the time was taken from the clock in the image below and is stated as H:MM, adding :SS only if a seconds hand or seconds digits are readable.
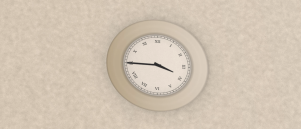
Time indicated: 3:45
